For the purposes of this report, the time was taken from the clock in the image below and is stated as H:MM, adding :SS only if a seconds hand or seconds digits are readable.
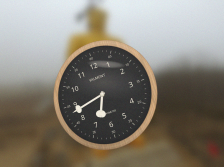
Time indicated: 6:43
